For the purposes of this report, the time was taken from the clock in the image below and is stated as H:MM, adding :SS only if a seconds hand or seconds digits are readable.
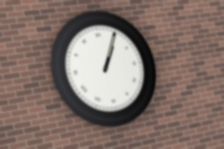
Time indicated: 1:05
